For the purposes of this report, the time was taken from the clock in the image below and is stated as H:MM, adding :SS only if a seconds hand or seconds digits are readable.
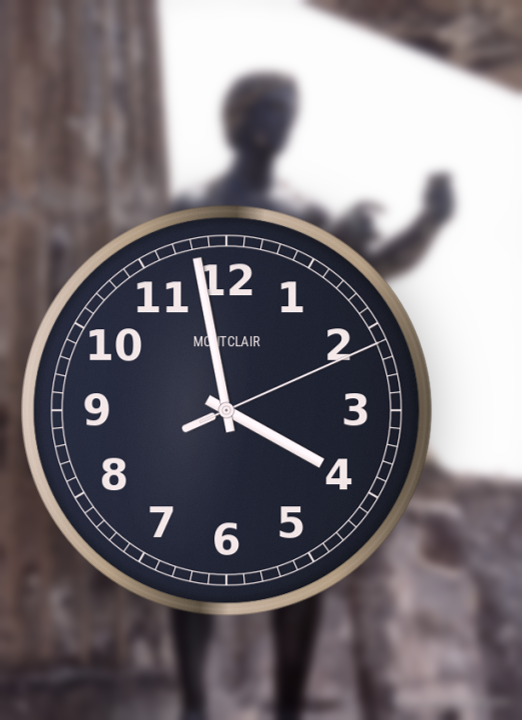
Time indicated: 3:58:11
